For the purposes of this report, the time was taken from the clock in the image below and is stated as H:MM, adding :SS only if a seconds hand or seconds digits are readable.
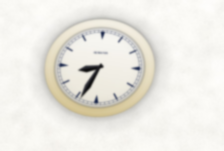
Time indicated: 8:34
